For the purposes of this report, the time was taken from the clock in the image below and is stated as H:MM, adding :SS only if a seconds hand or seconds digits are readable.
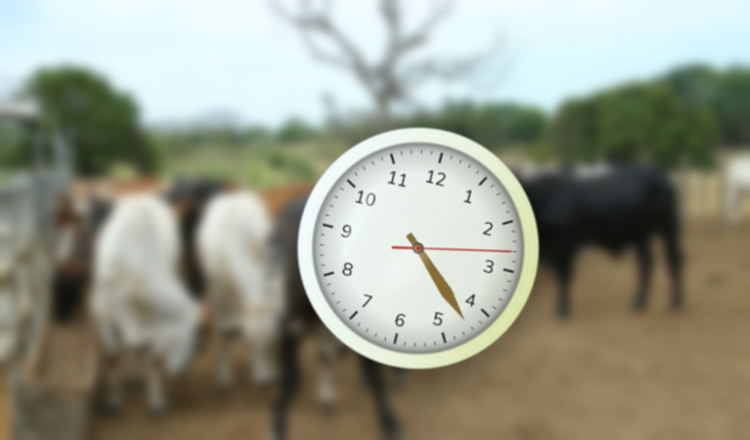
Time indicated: 4:22:13
